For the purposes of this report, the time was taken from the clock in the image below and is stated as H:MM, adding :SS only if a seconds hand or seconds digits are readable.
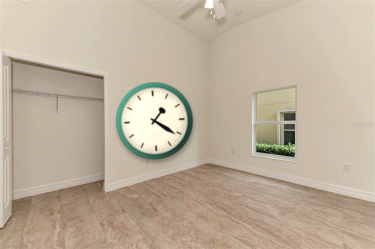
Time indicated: 1:21
